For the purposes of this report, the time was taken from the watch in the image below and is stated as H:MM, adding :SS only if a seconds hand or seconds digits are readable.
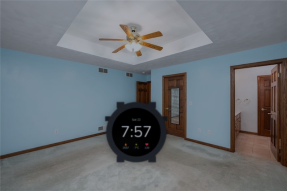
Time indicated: 7:57
